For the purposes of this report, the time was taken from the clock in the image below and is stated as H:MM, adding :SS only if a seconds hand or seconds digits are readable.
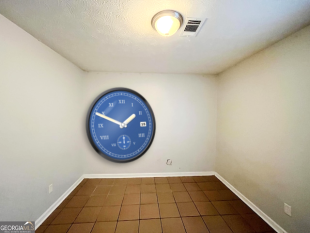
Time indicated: 1:49
